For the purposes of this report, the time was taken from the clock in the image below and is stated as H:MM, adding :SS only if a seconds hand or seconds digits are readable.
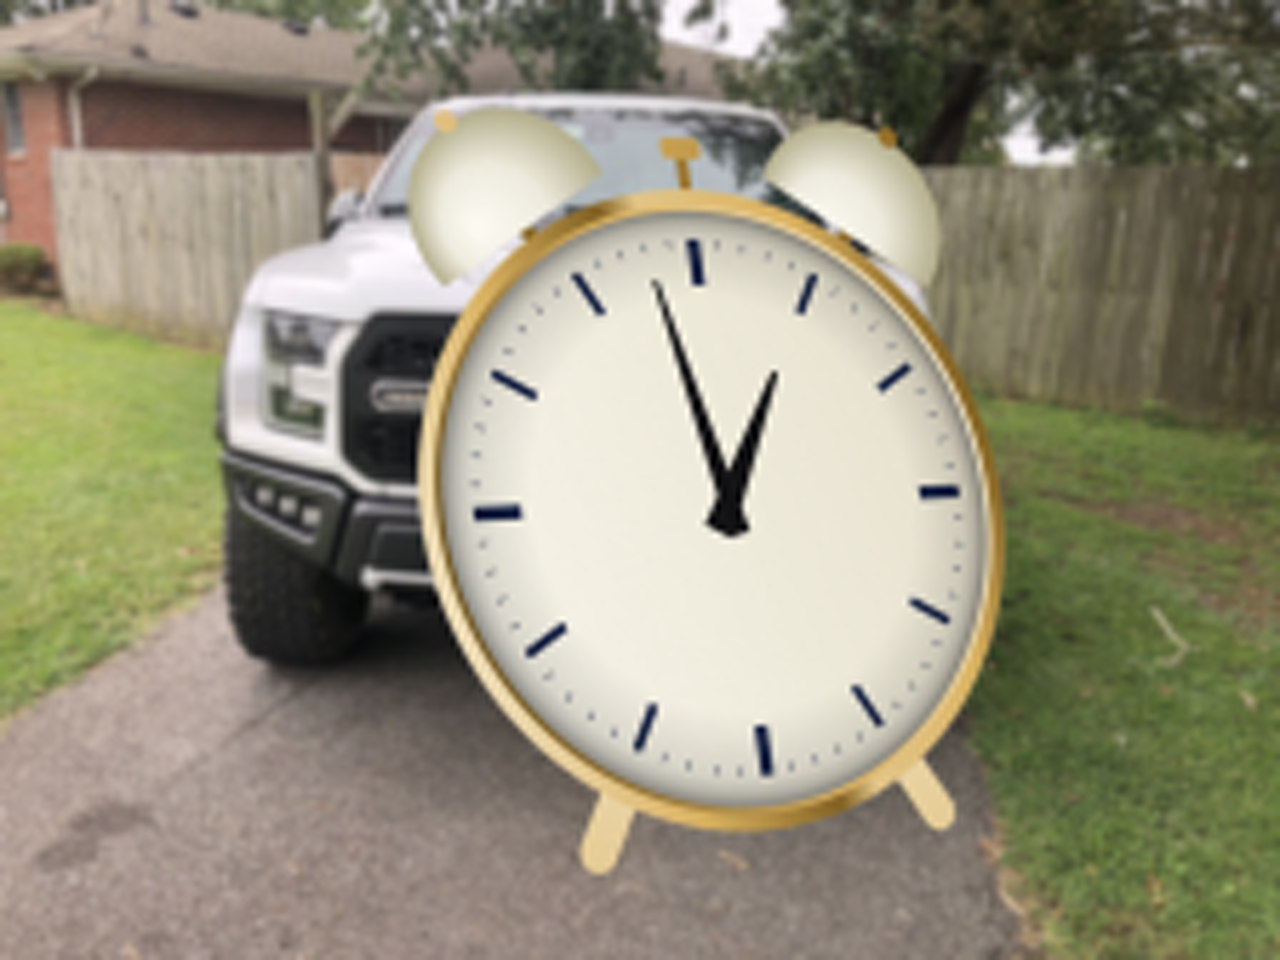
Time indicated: 12:58
